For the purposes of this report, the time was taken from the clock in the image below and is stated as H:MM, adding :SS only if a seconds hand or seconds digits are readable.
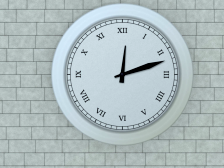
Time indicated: 12:12
